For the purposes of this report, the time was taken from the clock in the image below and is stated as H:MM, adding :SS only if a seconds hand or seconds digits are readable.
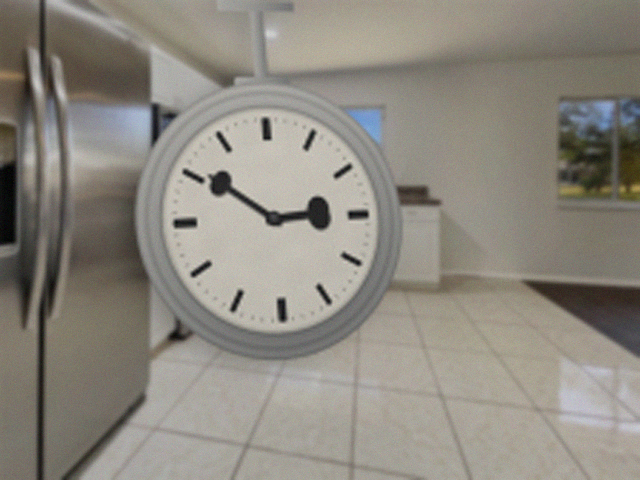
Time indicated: 2:51
